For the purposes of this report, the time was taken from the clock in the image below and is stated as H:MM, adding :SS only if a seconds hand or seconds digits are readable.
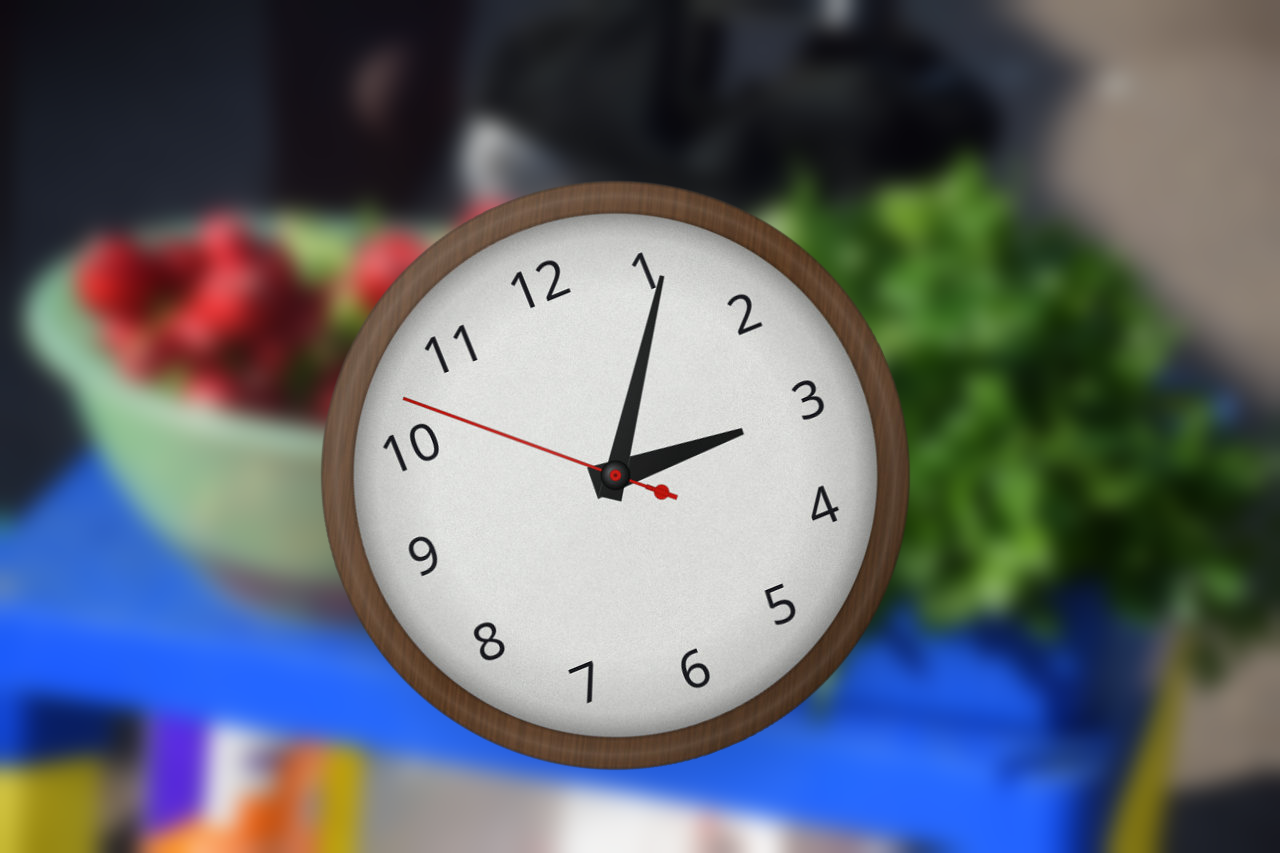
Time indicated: 3:05:52
